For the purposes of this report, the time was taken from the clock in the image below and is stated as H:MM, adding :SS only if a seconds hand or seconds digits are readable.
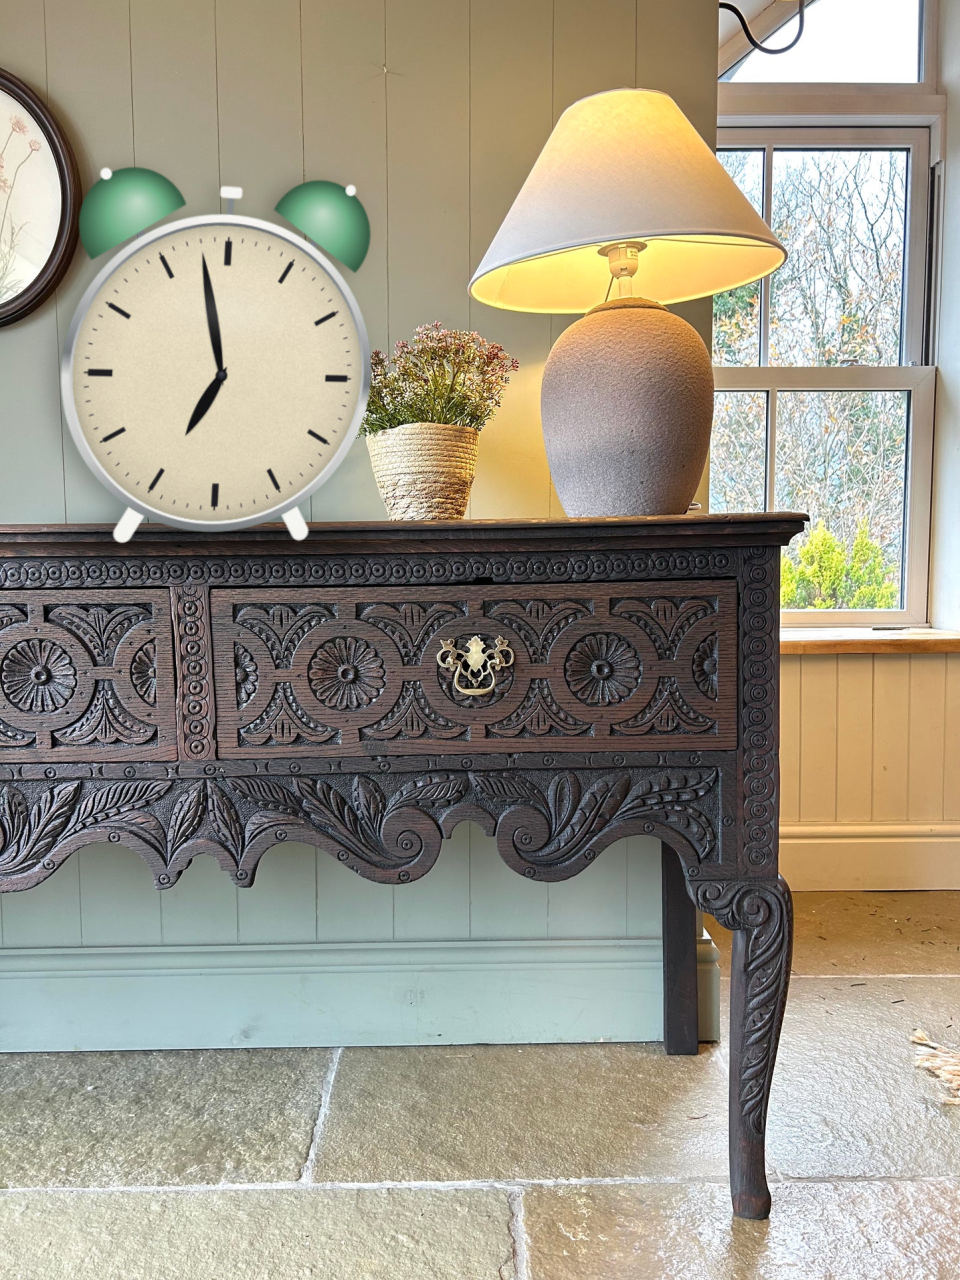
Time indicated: 6:58
